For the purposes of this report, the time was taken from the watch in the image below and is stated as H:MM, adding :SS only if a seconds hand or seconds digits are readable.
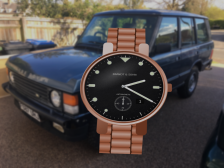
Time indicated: 2:20
